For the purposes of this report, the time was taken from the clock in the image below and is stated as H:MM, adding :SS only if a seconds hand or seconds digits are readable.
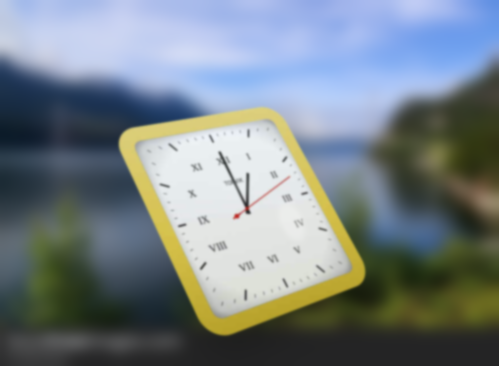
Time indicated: 1:00:12
